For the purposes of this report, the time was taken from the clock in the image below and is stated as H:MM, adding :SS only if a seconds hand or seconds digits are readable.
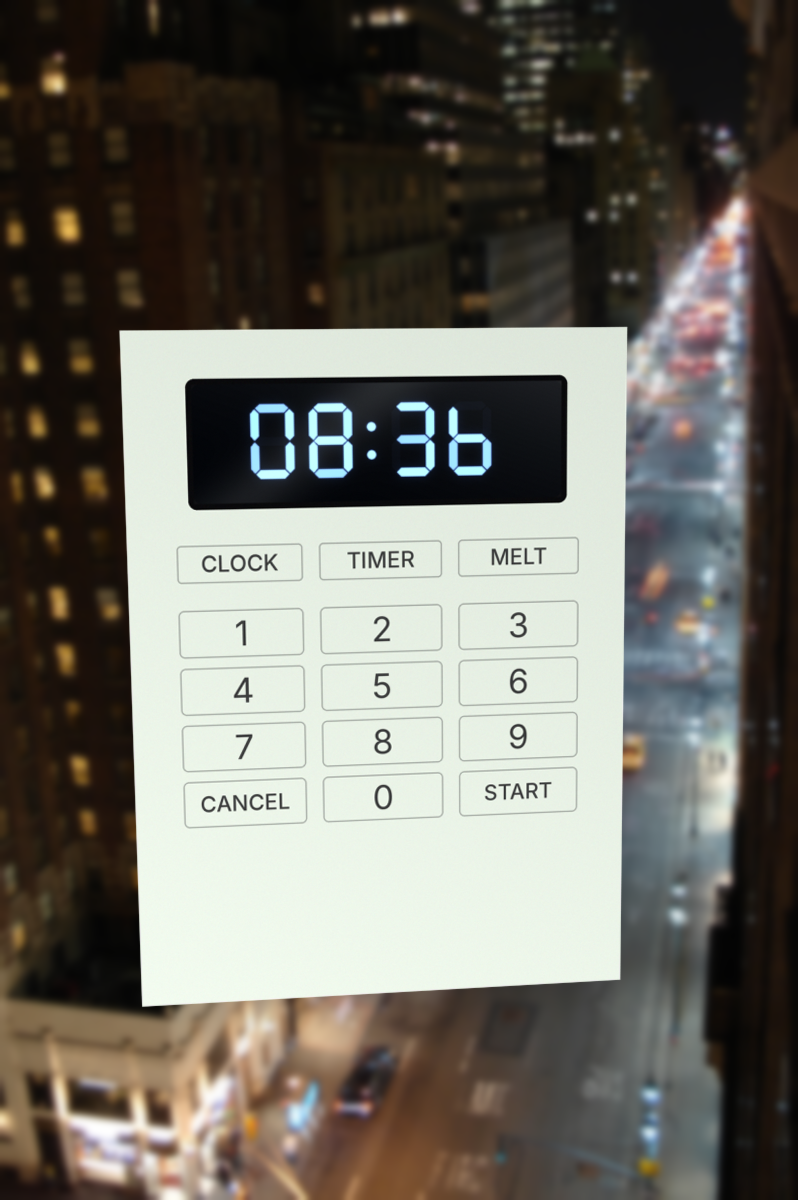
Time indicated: 8:36
